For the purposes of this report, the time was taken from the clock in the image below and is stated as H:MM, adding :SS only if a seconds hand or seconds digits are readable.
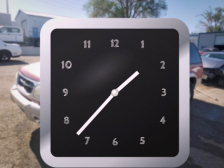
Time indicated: 1:37
